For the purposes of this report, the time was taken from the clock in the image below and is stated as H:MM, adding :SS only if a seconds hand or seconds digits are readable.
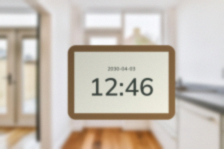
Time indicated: 12:46
